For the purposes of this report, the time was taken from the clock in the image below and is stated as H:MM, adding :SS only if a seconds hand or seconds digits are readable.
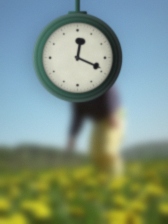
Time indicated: 12:19
